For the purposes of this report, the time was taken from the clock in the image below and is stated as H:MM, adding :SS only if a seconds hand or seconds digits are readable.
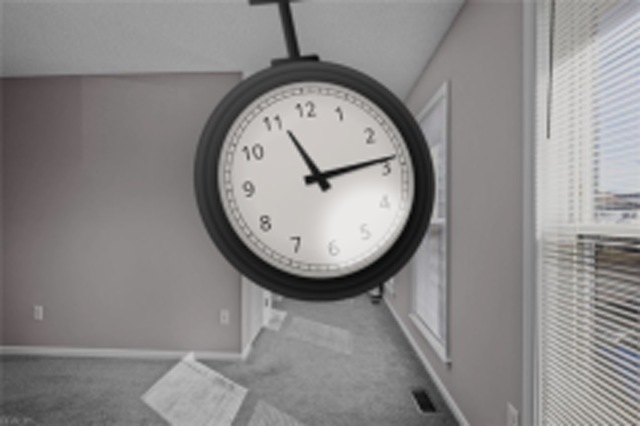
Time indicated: 11:14
